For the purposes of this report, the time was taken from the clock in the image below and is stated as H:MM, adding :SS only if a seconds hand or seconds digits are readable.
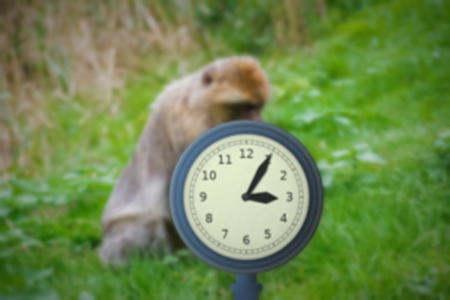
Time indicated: 3:05
